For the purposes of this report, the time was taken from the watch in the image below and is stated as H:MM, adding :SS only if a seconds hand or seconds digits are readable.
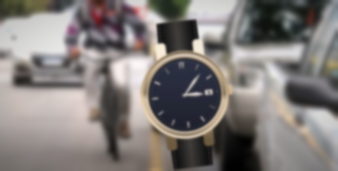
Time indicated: 3:07
